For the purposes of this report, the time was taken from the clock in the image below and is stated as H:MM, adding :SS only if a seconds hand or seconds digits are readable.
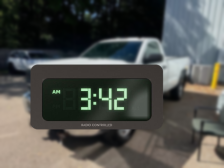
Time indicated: 3:42
